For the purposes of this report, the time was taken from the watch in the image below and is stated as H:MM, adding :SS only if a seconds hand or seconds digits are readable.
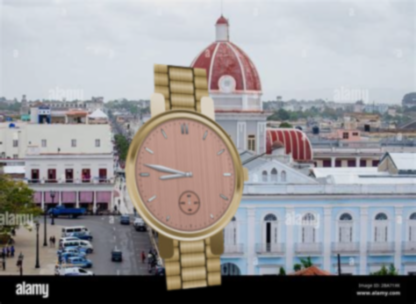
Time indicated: 8:47
